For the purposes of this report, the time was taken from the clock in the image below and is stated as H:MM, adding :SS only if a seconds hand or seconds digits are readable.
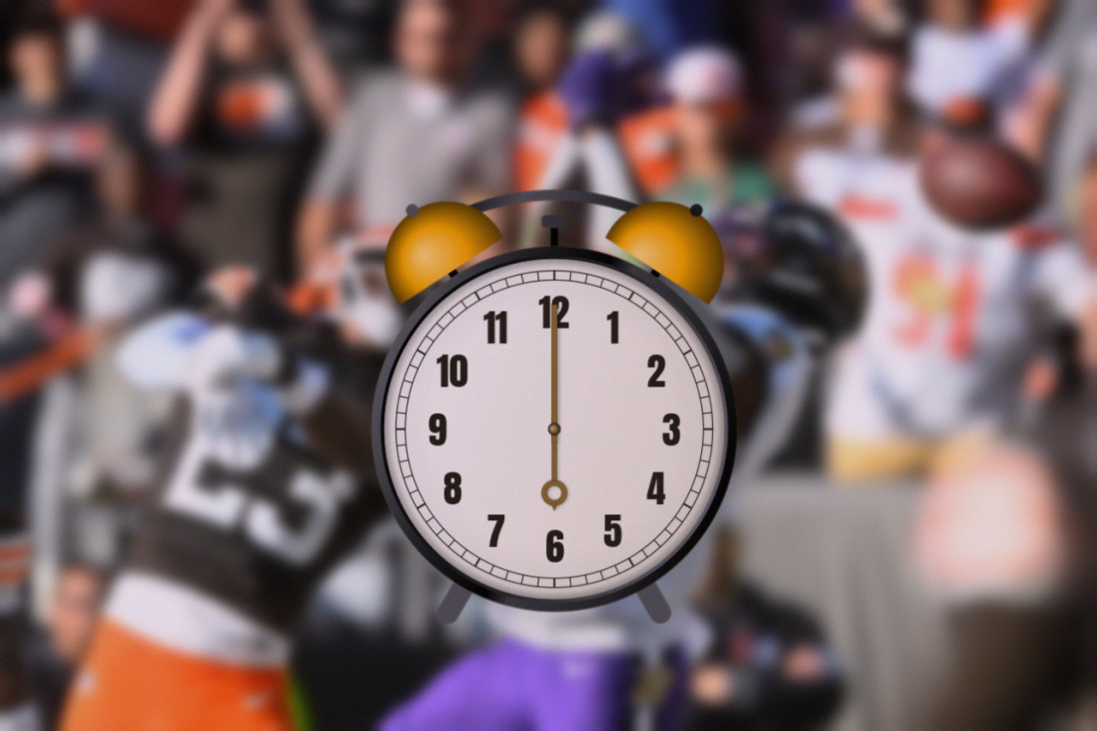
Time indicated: 6:00
